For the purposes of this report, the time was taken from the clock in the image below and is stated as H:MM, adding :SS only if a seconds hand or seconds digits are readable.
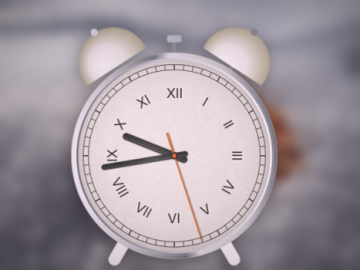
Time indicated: 9:43:27
